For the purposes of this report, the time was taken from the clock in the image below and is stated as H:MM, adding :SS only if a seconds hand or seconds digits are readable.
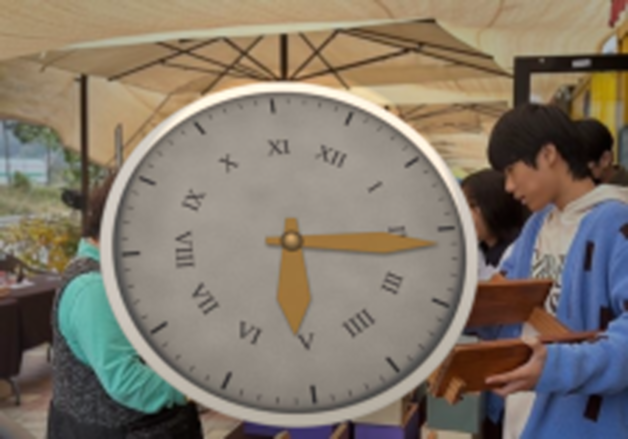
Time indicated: 5:11
